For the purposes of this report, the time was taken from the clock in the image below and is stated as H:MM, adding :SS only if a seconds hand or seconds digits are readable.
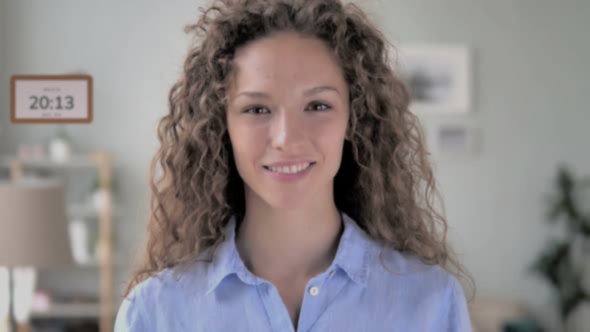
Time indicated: 20:13
